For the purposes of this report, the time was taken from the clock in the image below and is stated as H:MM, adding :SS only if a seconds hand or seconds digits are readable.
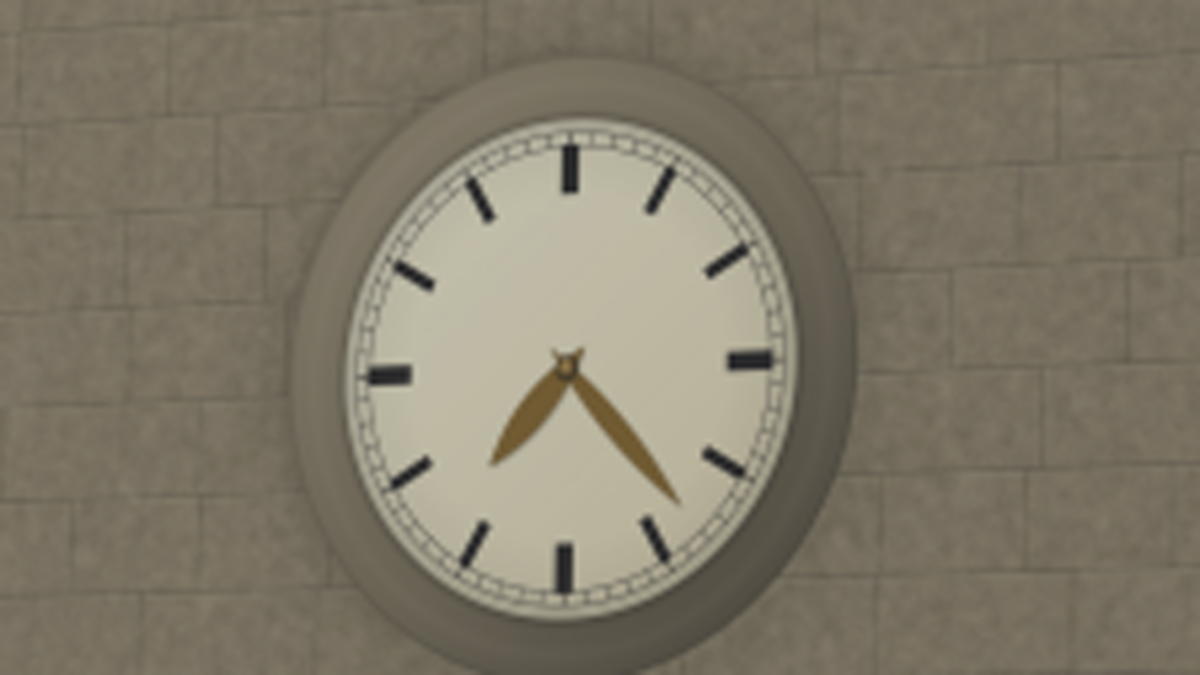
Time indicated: 7:23
